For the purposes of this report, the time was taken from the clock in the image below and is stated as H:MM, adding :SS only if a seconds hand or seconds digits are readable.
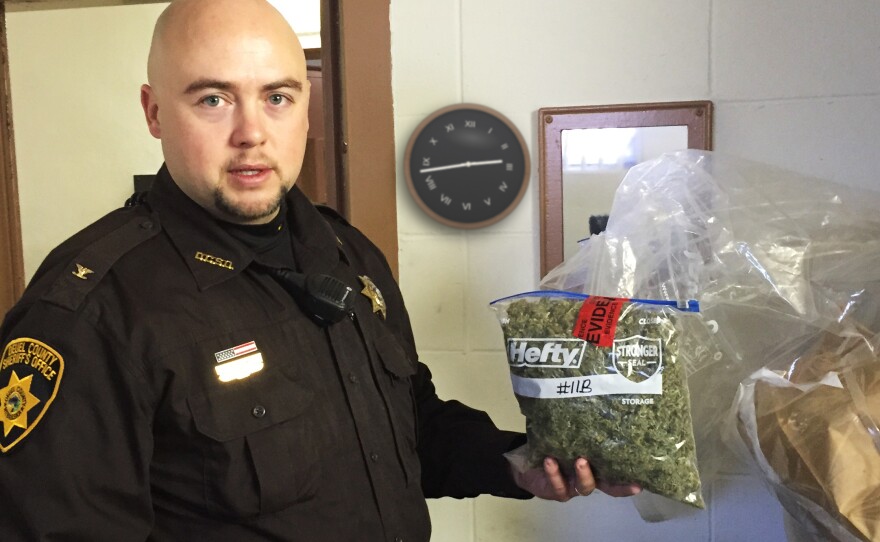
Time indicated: 2:43
